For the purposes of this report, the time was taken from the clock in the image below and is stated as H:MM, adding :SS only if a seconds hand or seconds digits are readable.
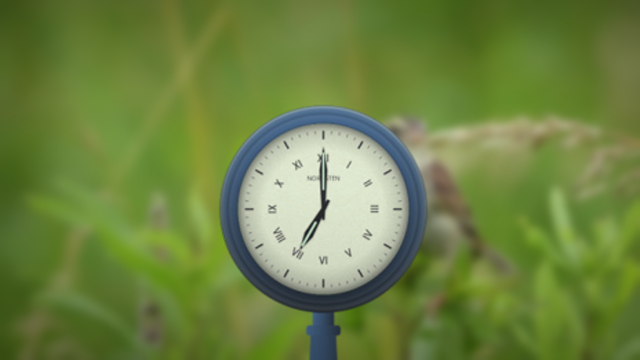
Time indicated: 7:00
